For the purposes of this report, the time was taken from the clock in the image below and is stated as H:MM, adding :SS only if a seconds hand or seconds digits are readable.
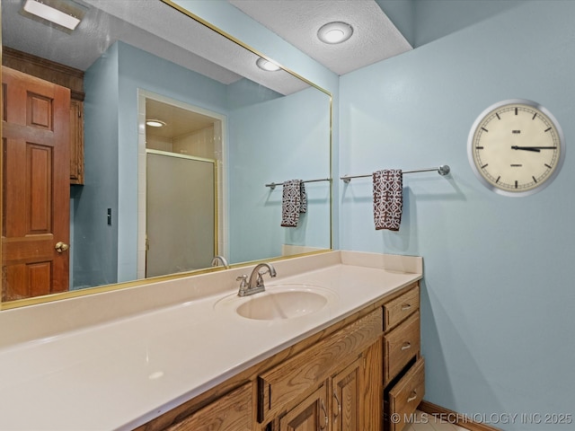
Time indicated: 3:15
